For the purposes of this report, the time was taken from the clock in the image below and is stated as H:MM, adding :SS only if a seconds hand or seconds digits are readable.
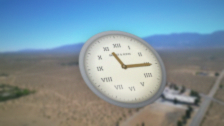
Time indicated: 11:15
